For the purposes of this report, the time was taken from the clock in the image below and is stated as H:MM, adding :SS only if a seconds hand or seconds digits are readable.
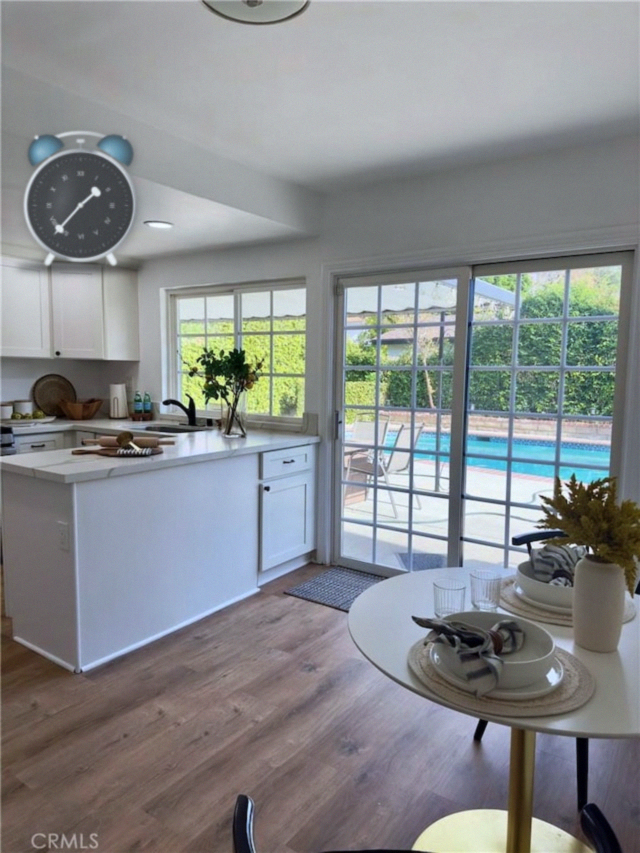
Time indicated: 1:37
